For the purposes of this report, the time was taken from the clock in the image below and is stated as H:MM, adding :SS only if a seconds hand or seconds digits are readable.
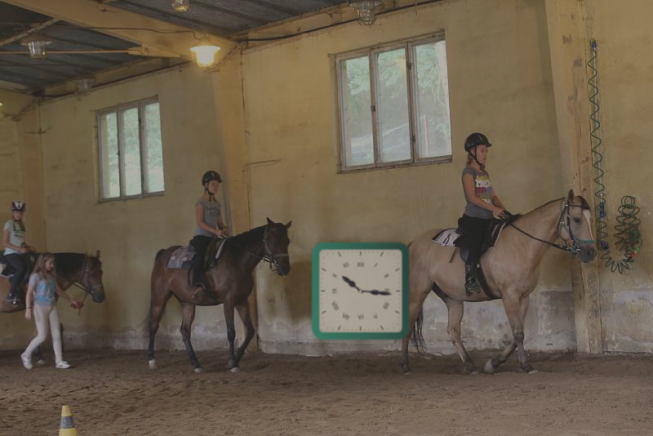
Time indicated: 10:16
